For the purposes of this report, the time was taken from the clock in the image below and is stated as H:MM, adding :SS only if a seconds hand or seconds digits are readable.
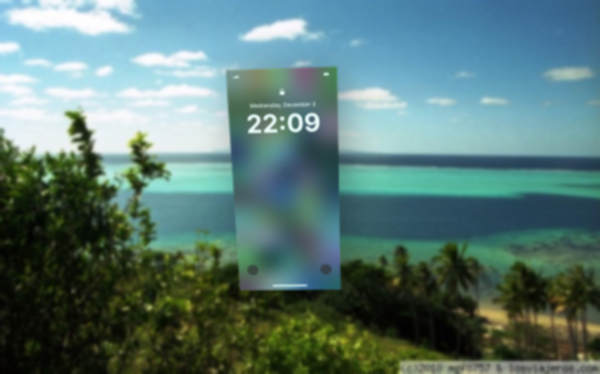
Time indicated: 22:09
